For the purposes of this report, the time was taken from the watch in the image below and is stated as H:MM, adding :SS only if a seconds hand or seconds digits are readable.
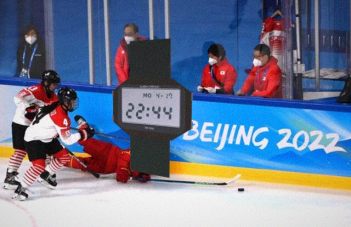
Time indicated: 22:44
